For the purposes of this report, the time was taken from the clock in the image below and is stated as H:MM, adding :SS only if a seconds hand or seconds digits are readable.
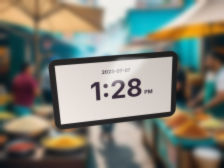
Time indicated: 1:28
